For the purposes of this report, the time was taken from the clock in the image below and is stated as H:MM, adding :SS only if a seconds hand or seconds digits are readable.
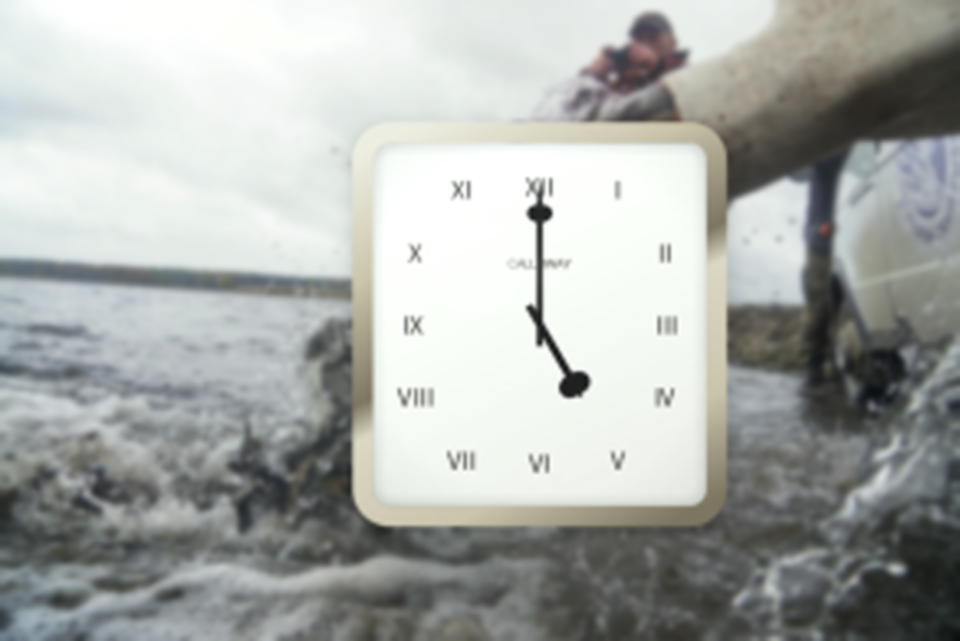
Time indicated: 5:00
